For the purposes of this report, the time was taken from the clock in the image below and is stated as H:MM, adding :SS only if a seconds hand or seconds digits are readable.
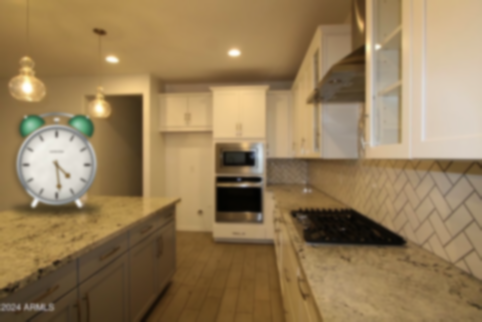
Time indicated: 4:29
